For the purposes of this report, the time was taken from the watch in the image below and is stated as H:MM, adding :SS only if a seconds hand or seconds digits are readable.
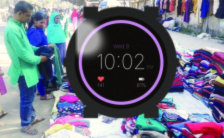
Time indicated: 10:02
